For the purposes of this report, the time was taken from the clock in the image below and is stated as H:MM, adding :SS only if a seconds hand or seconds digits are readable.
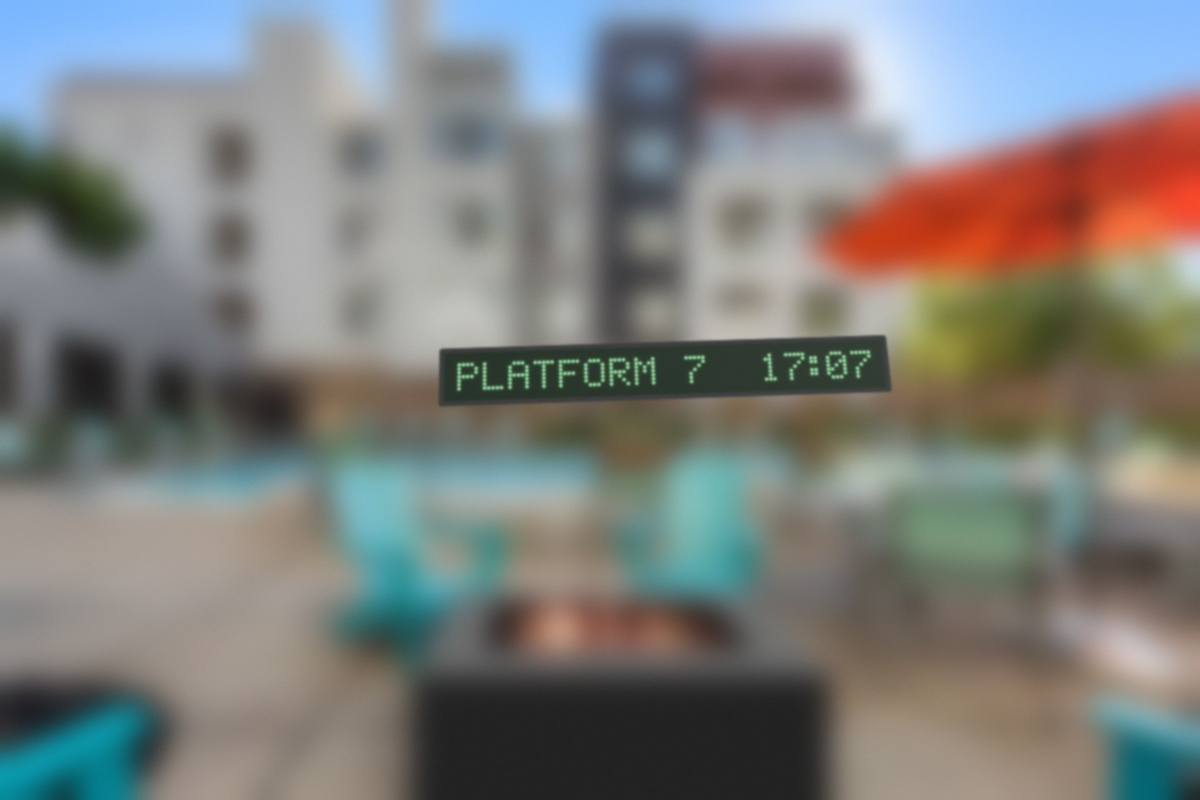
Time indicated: 17:07
